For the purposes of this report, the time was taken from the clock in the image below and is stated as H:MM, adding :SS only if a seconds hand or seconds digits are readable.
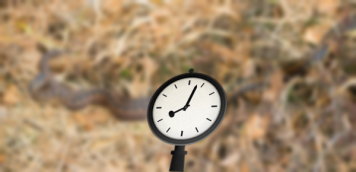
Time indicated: 8:03
